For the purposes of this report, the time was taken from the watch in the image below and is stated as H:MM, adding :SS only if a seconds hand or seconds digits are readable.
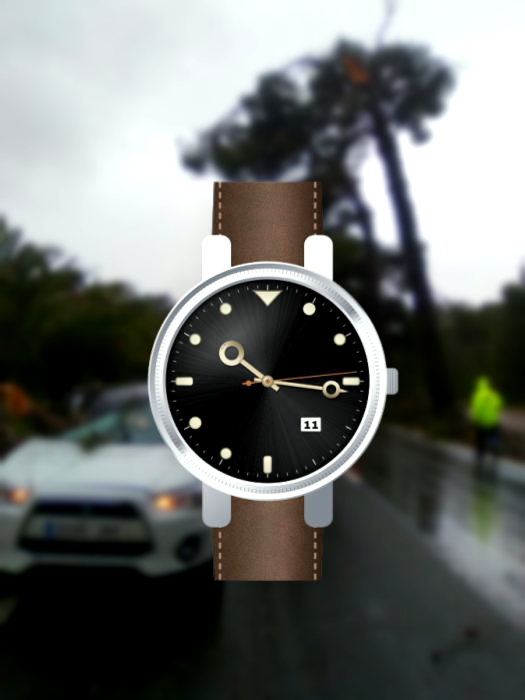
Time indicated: 10:16:14
